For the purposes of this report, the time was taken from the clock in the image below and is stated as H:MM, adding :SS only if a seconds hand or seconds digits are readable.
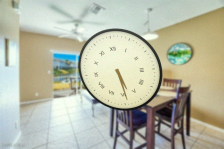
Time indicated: 5:29
